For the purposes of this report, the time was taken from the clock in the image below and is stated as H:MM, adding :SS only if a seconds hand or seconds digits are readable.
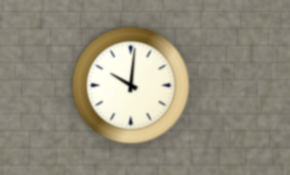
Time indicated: 10:01
